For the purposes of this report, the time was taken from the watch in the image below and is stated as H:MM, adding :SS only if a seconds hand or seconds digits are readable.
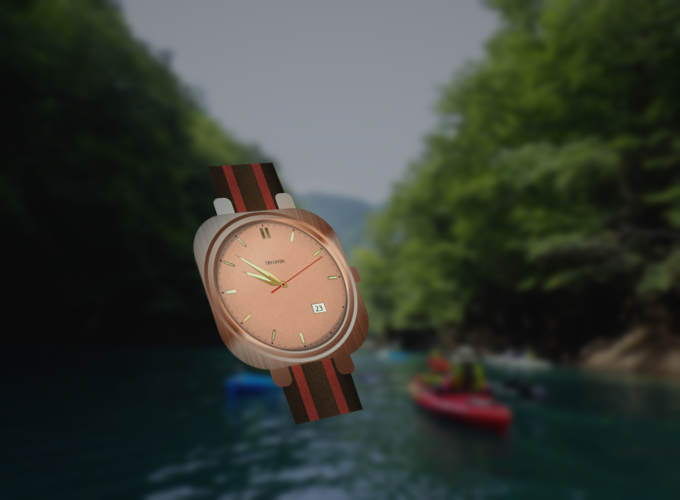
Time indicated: 9:52:11
